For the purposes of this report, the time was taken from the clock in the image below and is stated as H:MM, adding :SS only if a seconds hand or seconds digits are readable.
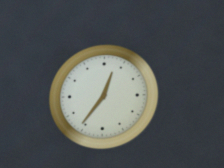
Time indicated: 12:36
